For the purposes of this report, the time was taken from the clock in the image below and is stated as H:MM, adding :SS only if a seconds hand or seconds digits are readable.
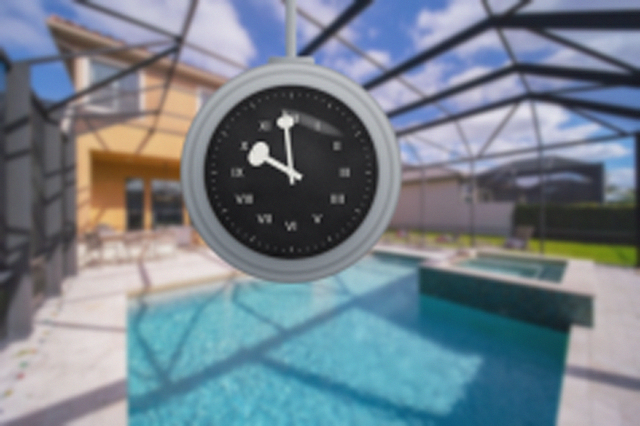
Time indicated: 9:59
